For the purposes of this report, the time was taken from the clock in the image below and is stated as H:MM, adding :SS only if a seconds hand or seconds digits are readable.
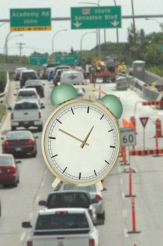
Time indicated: 12:48
